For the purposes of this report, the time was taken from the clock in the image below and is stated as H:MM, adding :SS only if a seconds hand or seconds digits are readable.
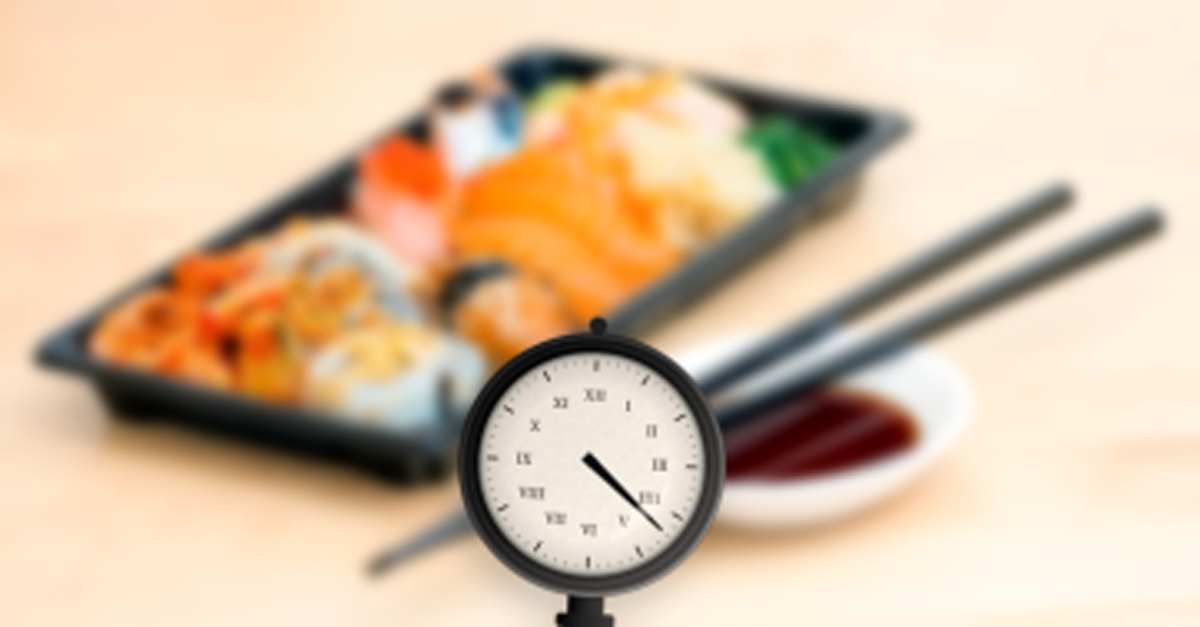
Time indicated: 4:22
